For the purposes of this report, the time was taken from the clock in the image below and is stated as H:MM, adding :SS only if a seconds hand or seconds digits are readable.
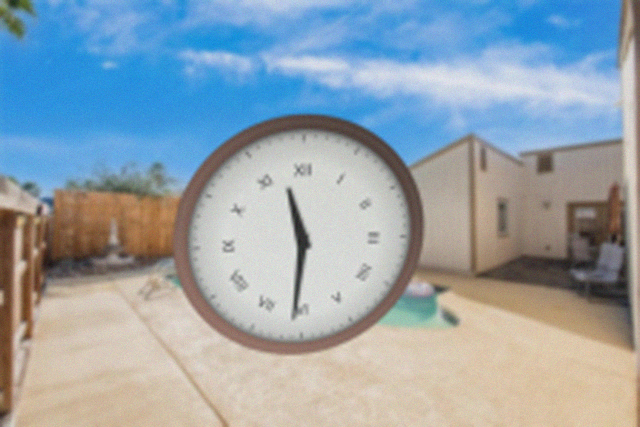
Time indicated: 11:31
